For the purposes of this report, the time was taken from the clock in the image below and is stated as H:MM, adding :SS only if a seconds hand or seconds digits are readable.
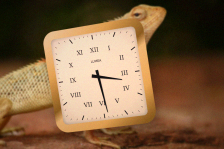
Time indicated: 3:29
